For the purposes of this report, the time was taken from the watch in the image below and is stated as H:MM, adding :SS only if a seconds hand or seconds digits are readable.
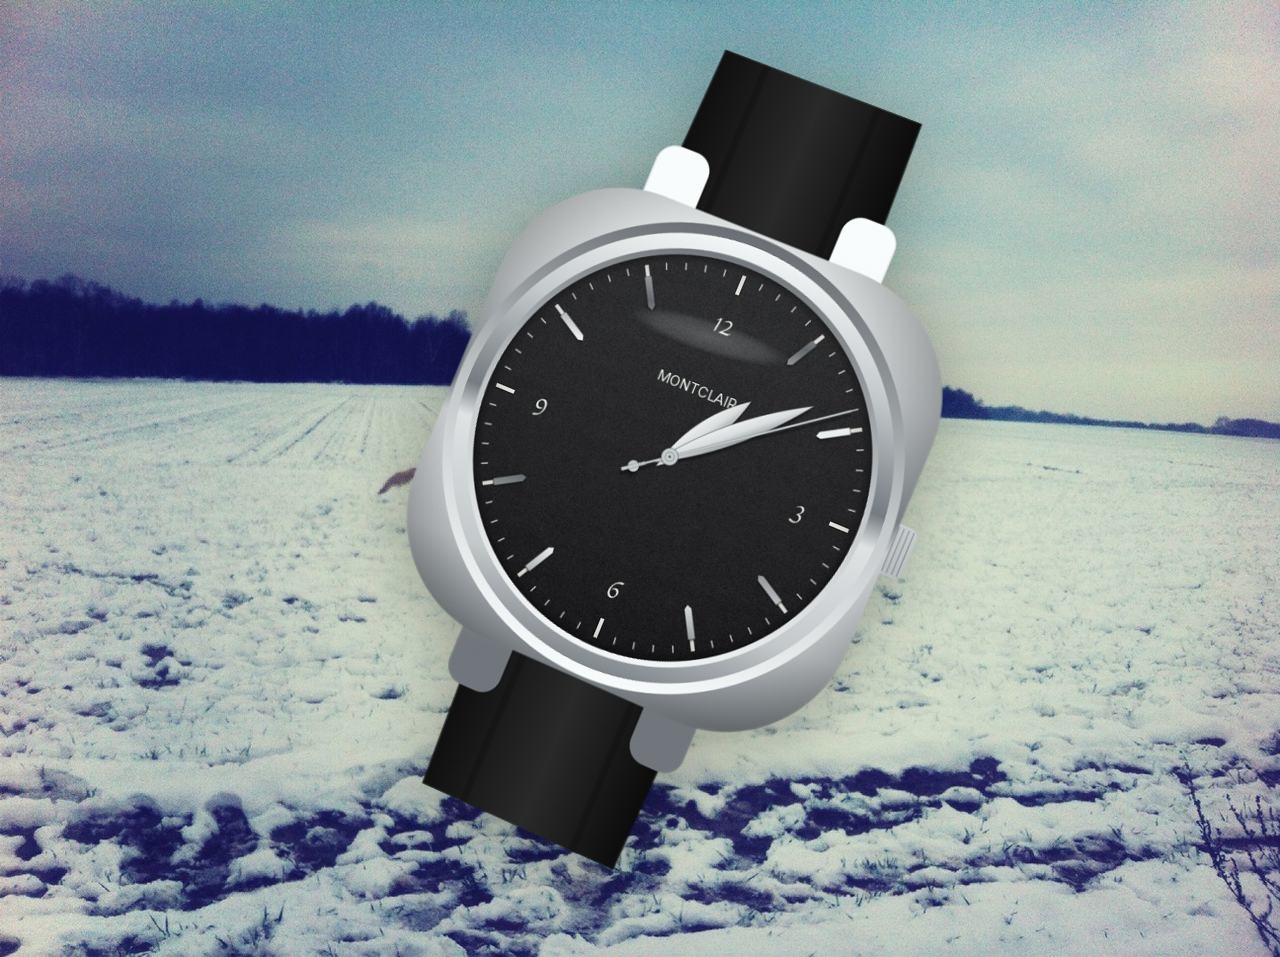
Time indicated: 1:08:09
